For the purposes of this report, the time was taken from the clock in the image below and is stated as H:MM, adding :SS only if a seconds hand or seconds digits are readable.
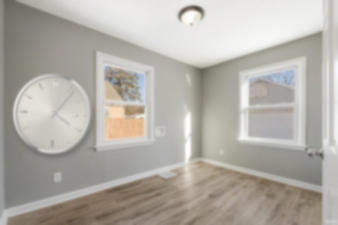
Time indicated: 4:06
